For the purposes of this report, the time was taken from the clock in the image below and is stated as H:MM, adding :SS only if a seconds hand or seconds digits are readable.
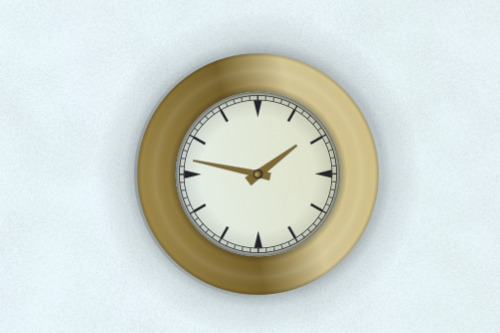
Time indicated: 1:47
